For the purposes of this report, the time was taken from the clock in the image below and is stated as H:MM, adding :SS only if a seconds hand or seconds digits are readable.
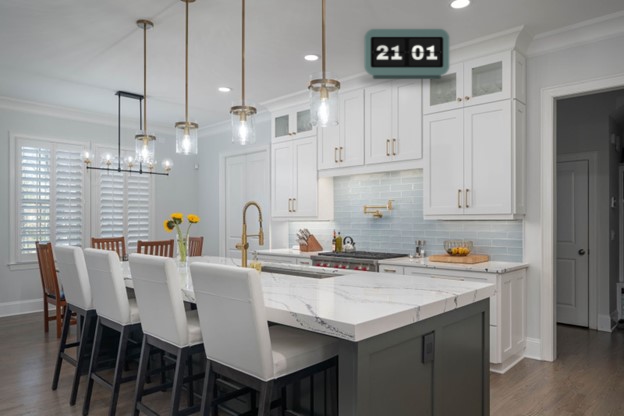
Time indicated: 21:01
